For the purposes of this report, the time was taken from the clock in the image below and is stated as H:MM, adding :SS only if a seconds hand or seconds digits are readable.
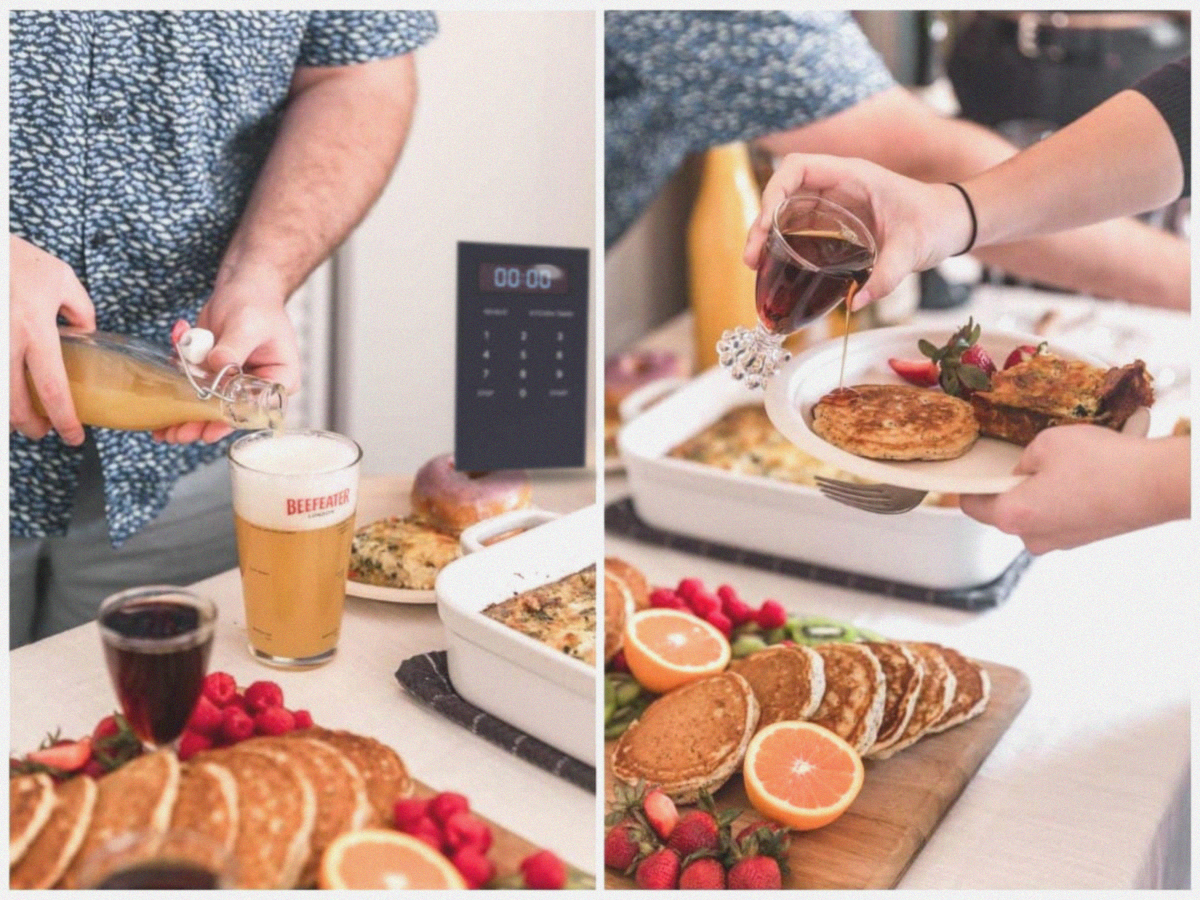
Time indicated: 0:00
